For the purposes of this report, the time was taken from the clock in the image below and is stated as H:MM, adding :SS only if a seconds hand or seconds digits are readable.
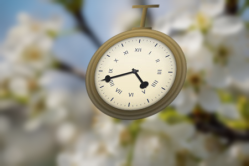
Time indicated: 4:42
